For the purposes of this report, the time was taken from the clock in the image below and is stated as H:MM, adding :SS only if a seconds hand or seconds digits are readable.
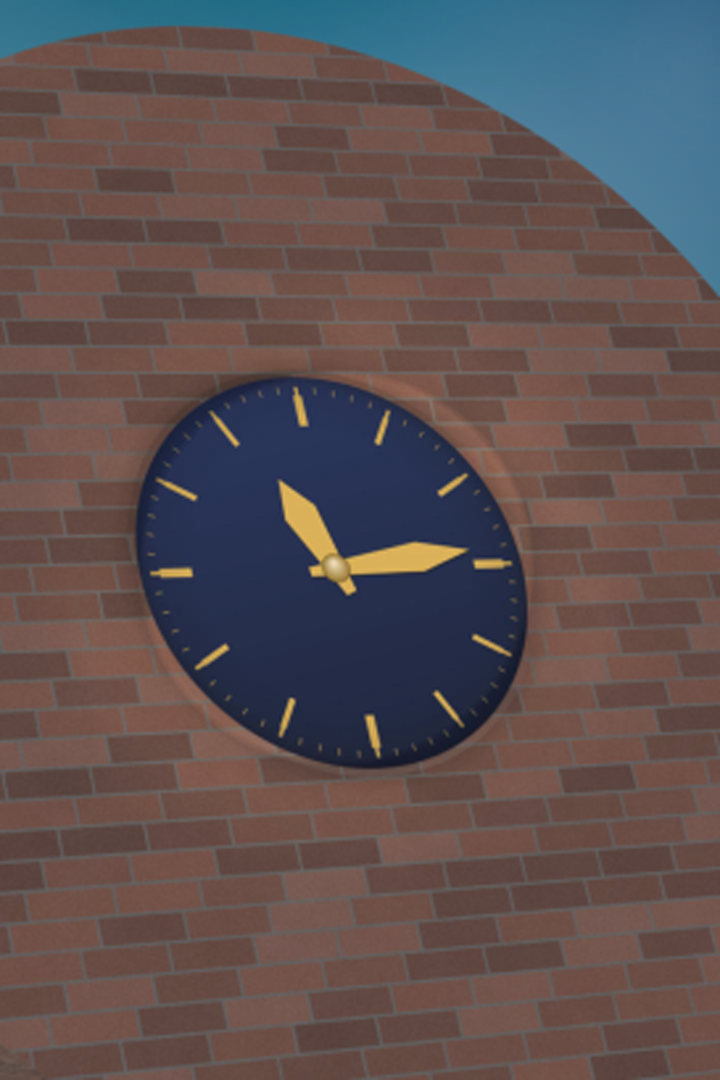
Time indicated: 11:14
